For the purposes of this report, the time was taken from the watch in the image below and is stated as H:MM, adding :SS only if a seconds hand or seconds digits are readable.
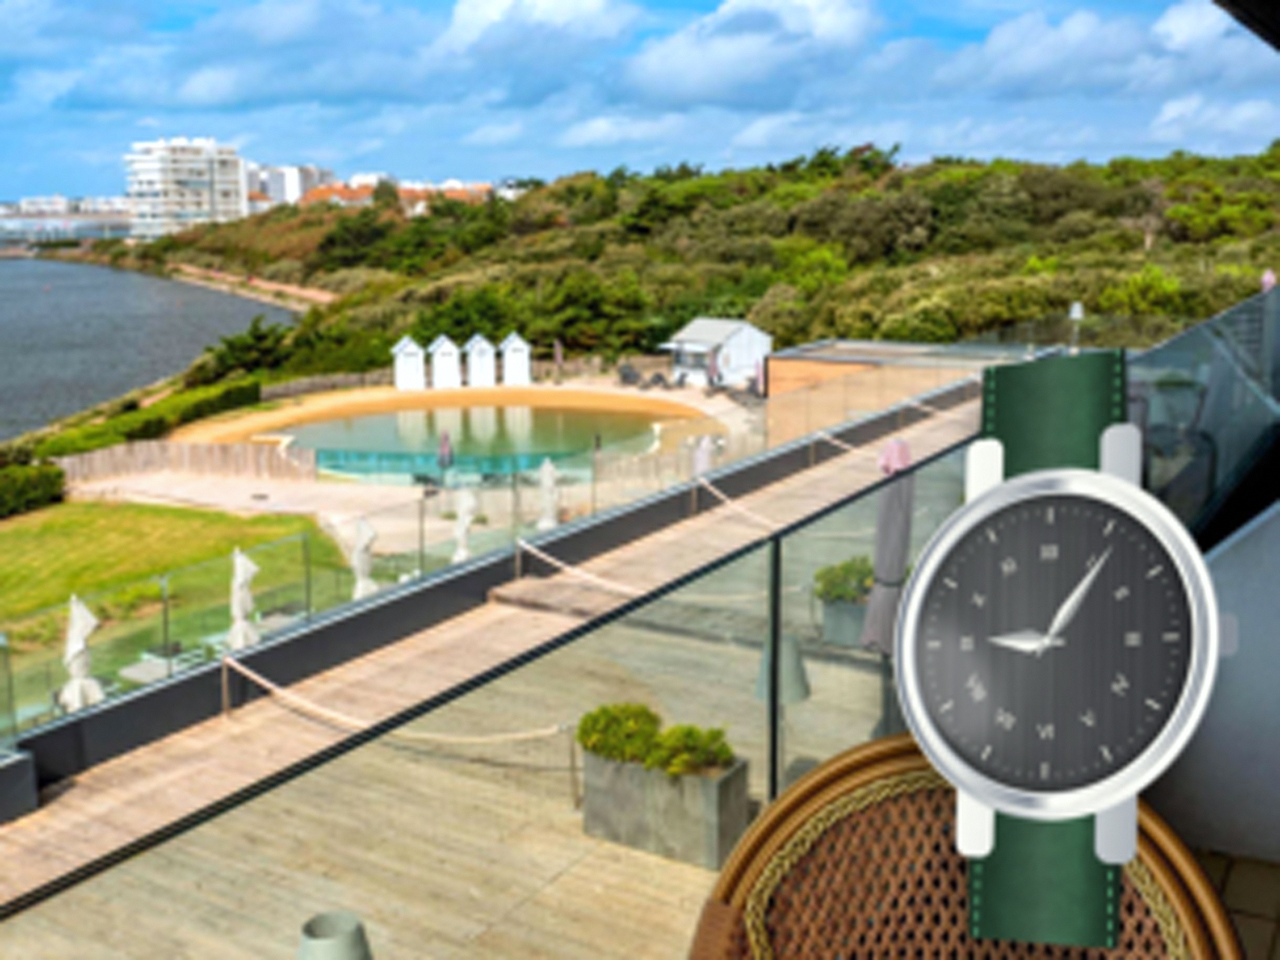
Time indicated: 9:06
